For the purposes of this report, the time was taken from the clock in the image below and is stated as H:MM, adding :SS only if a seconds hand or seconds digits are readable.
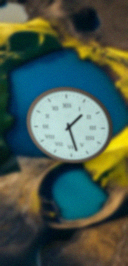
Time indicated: 1:28
